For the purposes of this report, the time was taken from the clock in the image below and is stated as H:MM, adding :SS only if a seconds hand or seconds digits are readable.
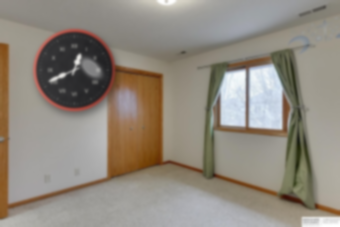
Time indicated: 12:41
